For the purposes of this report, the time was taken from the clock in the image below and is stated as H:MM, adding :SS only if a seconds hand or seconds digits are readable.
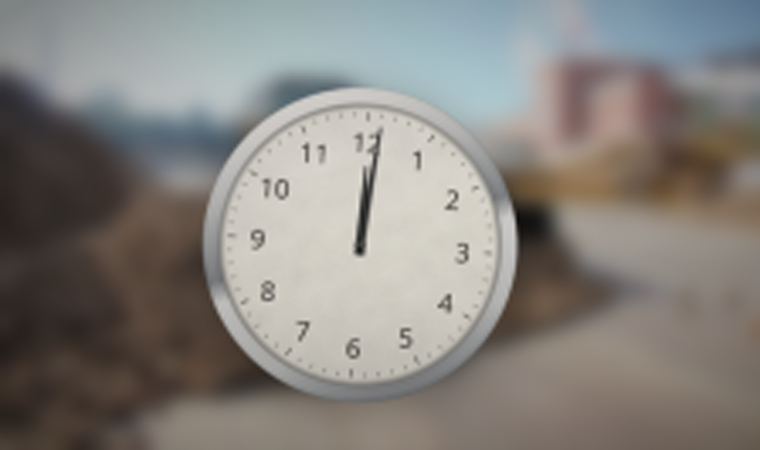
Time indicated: 12:01
